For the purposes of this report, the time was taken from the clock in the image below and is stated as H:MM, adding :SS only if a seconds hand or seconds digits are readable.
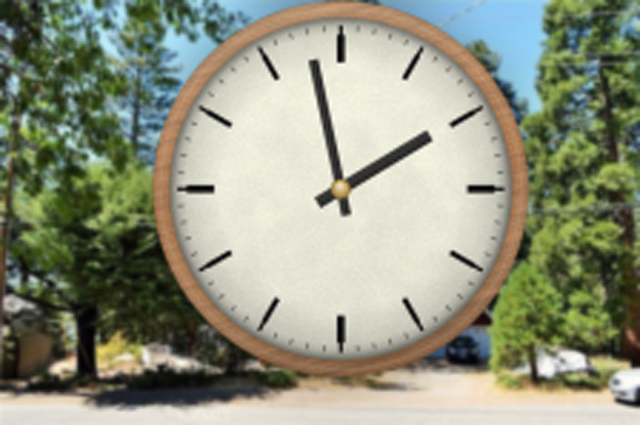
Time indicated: 1:58
